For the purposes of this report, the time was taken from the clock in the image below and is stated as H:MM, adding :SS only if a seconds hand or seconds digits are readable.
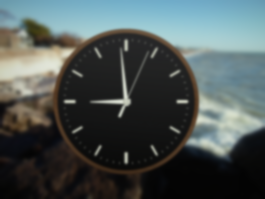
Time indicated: 8:59:04
